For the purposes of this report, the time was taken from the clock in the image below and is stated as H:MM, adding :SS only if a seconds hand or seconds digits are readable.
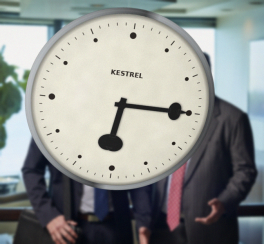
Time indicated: 6:15
